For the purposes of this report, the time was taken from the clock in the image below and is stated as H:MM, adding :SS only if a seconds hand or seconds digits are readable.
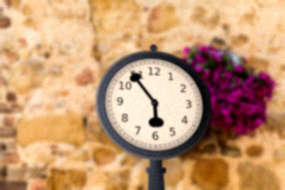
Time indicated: 5:54
